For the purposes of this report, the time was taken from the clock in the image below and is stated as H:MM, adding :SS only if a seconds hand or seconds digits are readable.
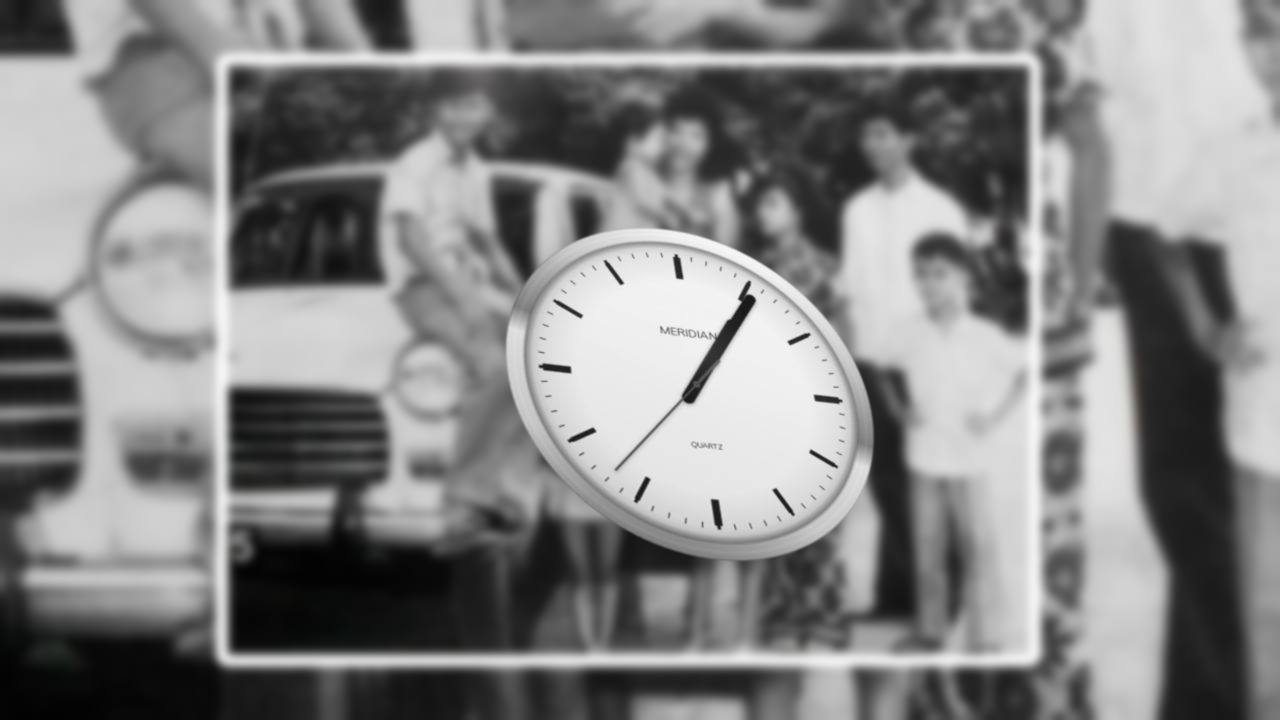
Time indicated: 1:05:37
